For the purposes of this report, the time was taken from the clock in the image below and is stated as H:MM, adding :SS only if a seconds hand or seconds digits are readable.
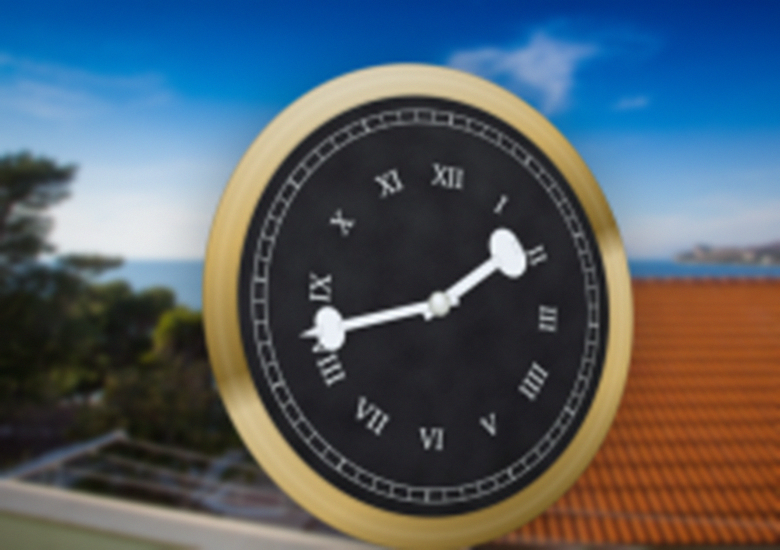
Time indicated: 1:42
